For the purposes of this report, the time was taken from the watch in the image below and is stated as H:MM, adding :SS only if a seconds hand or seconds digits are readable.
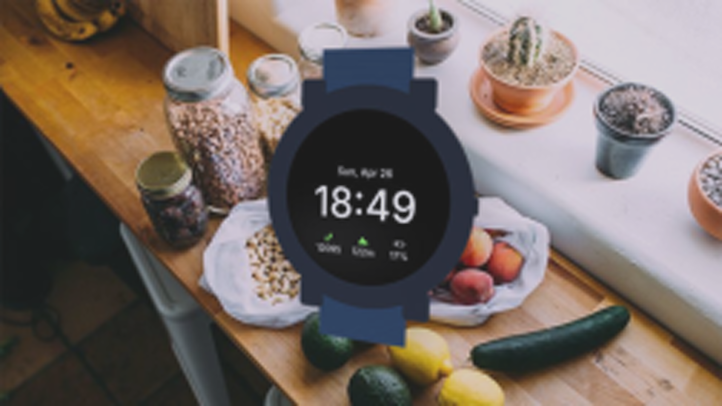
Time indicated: 18:49
